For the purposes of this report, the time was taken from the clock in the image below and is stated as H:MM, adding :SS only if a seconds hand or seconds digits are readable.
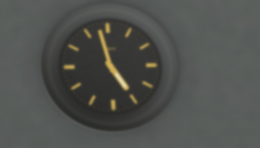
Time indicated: 4:58
